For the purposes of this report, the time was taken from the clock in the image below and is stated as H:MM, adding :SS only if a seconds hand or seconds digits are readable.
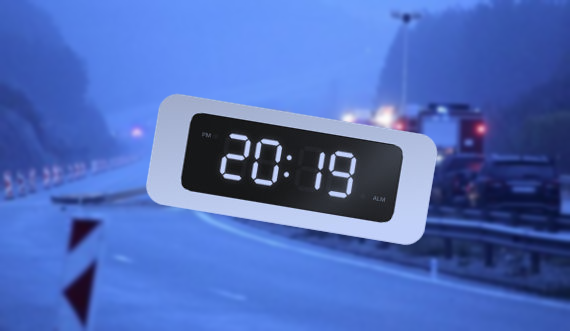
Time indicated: 20:19
